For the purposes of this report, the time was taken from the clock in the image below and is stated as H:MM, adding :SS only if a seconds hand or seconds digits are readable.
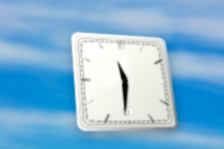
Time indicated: 11:31
